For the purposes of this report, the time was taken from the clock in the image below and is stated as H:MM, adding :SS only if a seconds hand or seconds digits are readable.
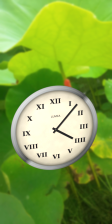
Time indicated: 4:07
